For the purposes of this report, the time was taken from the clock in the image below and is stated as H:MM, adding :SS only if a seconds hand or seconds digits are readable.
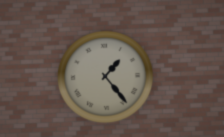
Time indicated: 1:24
